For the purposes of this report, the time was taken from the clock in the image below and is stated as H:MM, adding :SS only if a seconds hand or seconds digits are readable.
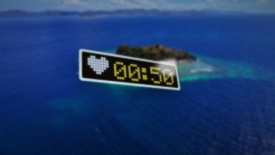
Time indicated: 0:50
